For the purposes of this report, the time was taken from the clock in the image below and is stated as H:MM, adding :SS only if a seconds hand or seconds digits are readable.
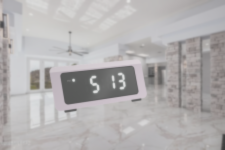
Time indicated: 5:13
